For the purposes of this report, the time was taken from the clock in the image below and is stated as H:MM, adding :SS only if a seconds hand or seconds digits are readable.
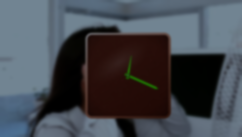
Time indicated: 12:19
